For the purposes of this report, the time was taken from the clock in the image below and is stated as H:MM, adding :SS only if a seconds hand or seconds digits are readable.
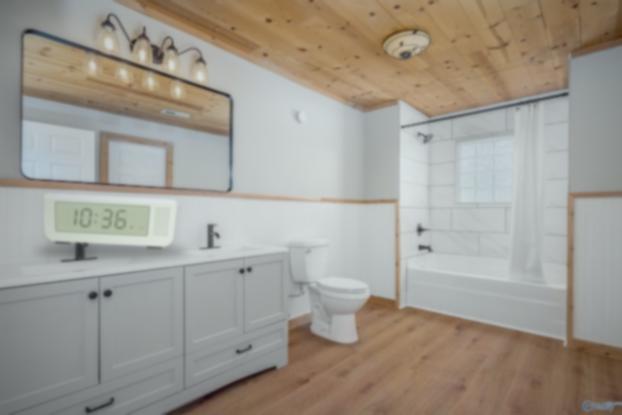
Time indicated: 10:36
